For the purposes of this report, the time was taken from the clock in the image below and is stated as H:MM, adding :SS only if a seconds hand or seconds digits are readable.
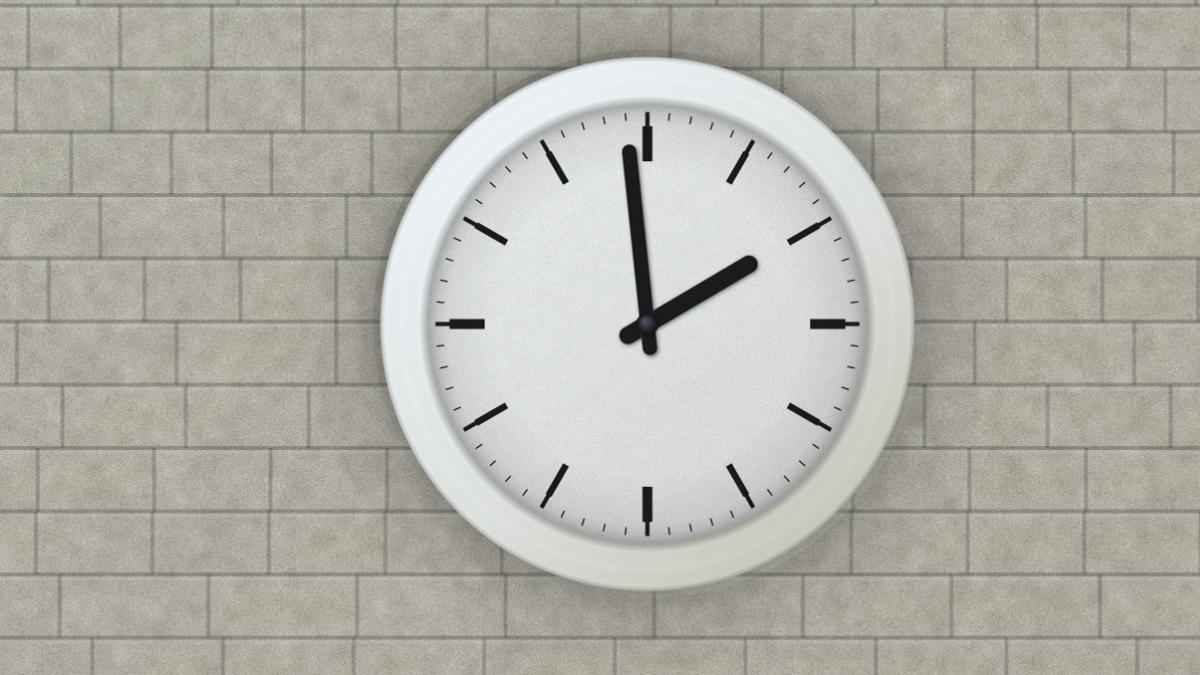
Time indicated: 1:59
